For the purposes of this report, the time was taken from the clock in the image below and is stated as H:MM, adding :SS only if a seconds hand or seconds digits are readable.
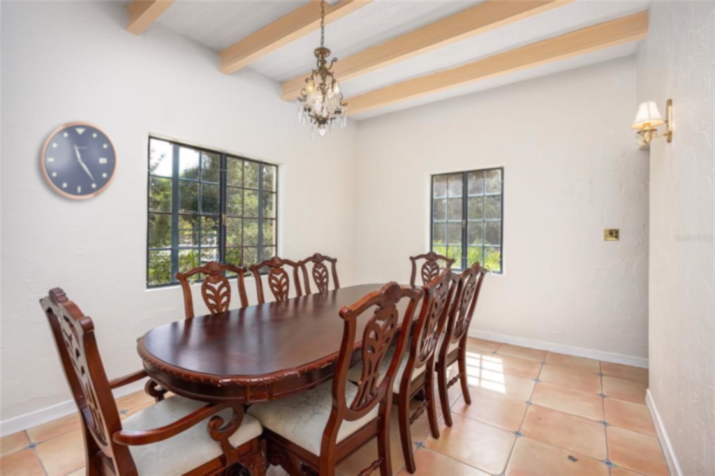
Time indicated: 11:24
